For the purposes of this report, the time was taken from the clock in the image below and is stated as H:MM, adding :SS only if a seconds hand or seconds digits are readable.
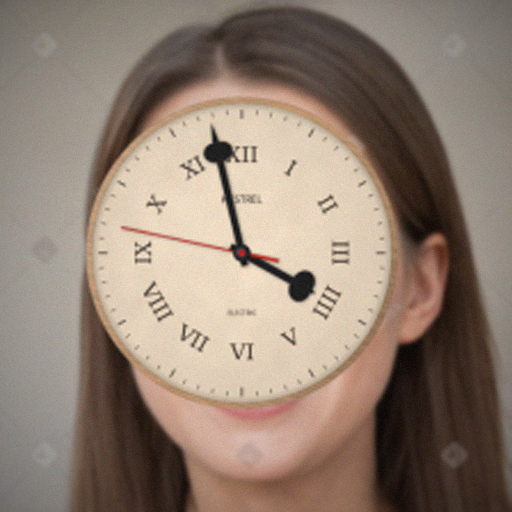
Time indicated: 3:57:47
